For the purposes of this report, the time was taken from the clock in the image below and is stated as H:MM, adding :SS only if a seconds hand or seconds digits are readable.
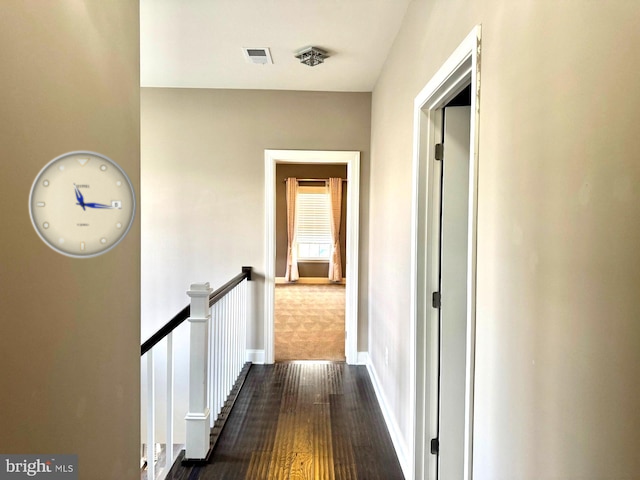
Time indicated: 11:16
